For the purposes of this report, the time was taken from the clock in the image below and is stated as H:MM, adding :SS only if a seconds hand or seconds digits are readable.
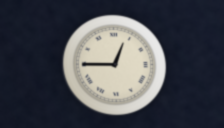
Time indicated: 12:45
